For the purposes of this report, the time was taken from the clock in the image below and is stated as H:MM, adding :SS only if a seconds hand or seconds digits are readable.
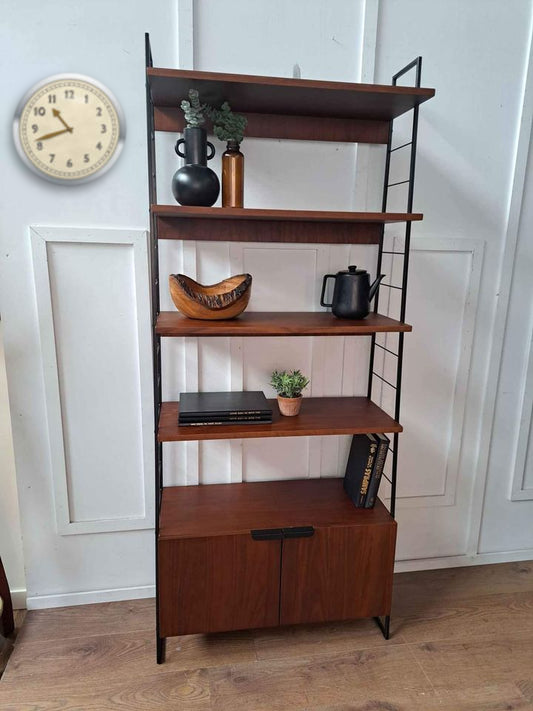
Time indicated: 10:42
